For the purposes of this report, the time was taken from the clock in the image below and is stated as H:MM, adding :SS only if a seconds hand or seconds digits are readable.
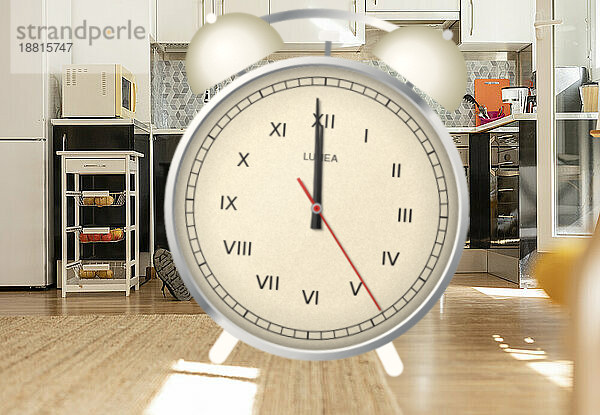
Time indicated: 11:59:24
